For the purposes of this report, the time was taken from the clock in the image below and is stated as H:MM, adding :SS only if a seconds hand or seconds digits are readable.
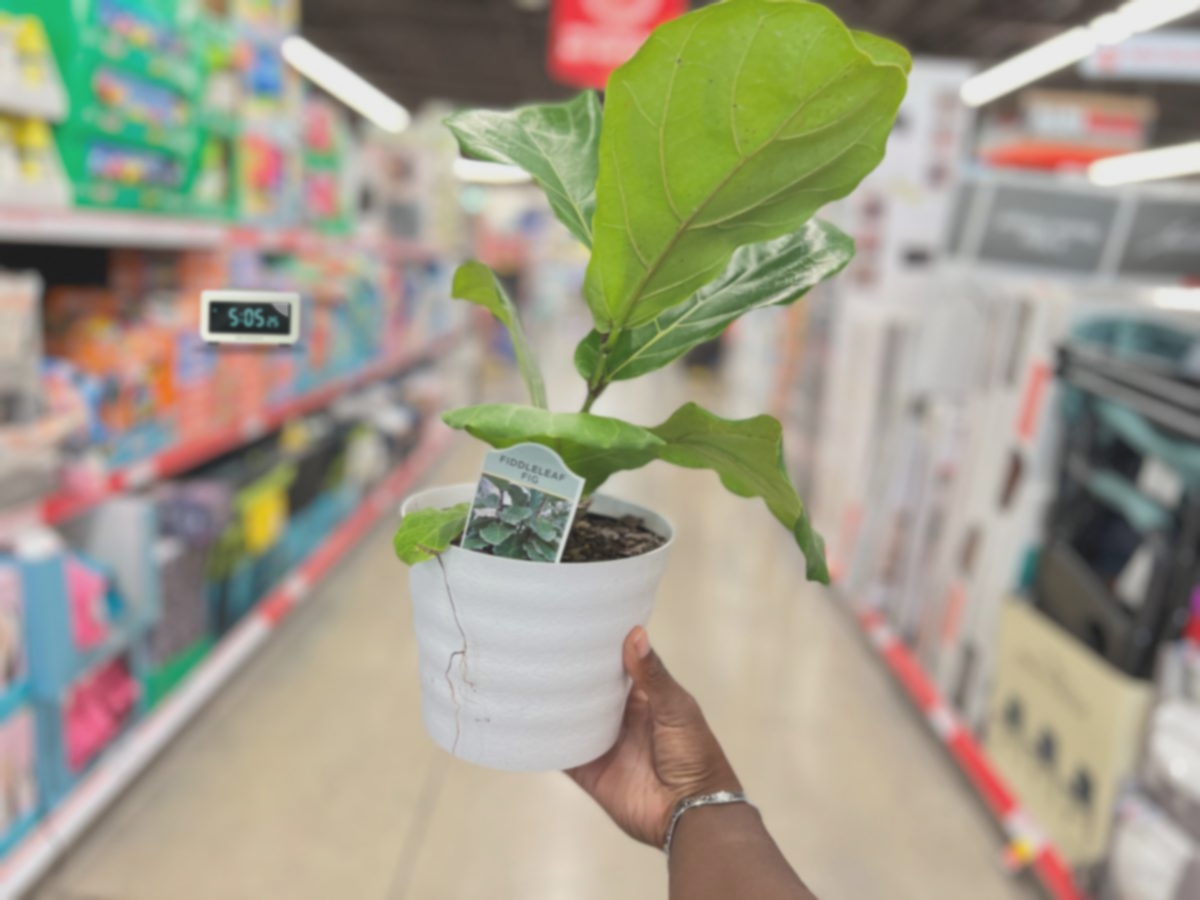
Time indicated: 5:05
